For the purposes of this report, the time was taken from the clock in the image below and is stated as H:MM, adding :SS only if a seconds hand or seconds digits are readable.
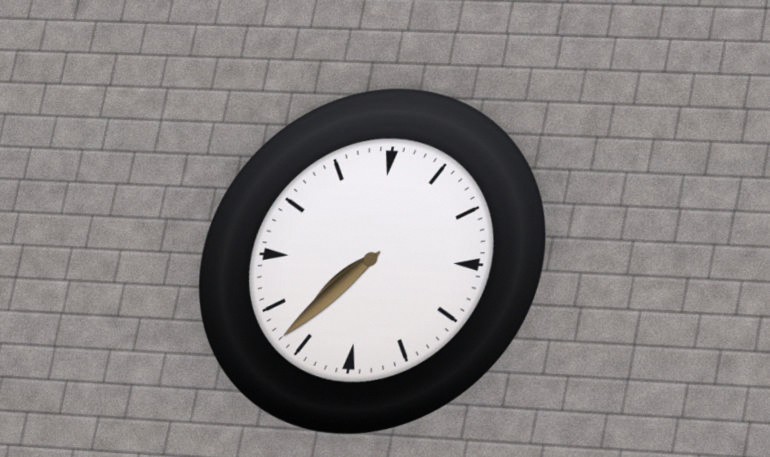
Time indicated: 7:37
